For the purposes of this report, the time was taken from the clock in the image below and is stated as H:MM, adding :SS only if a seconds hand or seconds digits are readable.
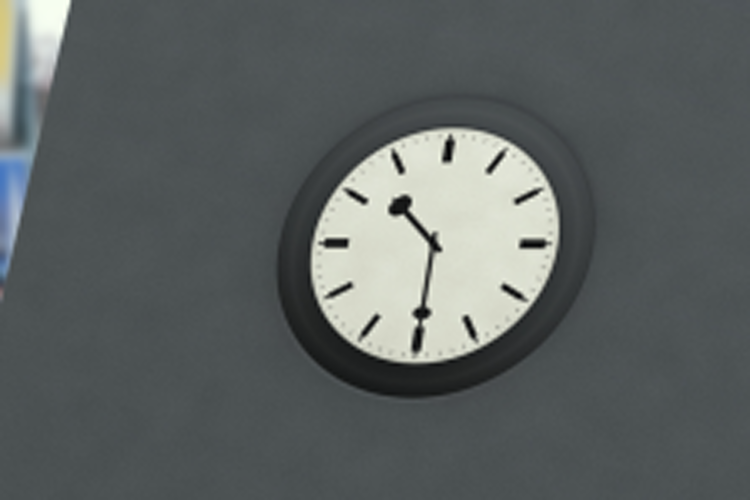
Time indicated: 10:30
